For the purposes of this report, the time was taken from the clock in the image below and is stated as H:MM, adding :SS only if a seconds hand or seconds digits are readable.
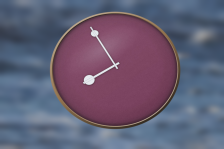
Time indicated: 7:55
